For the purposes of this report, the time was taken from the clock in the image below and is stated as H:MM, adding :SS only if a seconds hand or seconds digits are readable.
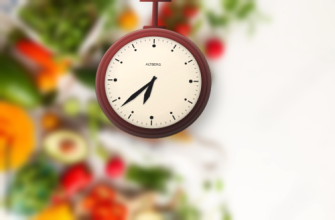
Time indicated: 6:38
